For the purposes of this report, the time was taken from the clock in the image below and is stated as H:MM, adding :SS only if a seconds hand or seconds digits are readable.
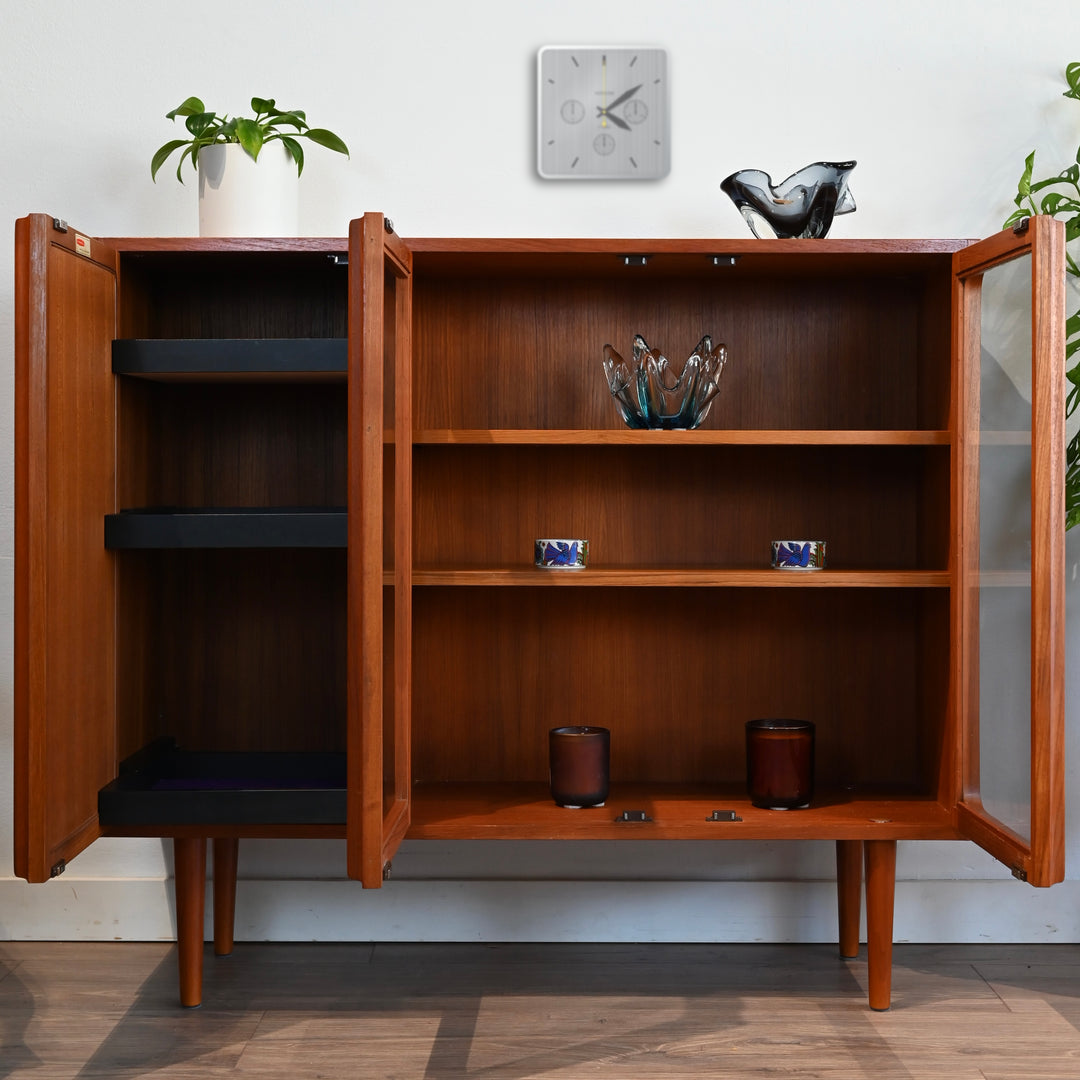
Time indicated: 4:09
